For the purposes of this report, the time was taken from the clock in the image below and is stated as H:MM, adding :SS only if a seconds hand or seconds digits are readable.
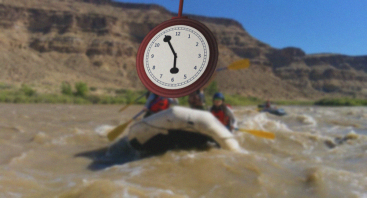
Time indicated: 5:55
